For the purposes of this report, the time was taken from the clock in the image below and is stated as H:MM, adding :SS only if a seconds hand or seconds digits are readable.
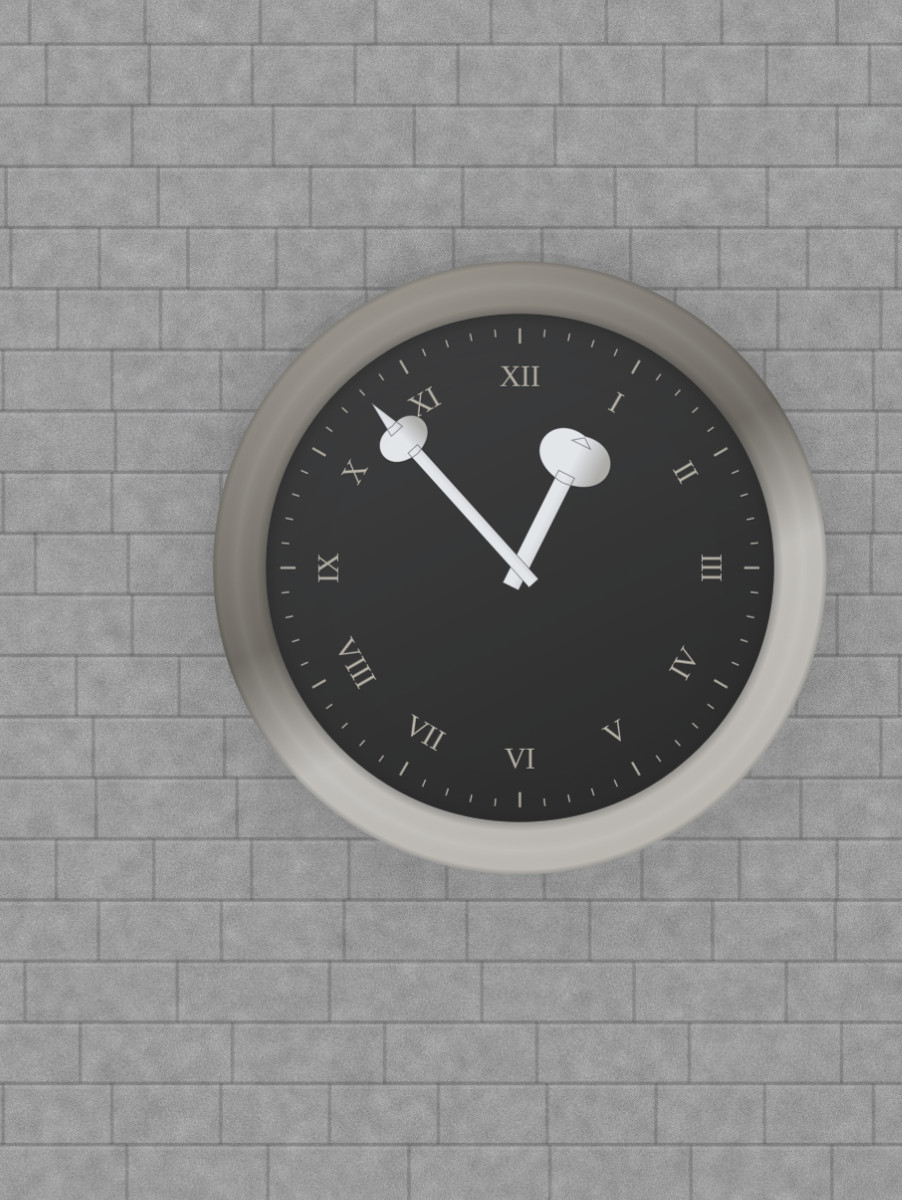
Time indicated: 12:53
